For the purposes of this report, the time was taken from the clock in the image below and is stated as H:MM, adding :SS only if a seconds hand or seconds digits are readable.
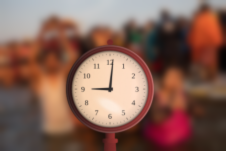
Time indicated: 9:01
